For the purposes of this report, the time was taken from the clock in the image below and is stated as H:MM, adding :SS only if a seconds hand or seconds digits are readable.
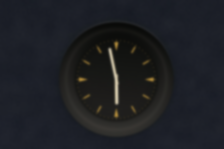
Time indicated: 5:58
